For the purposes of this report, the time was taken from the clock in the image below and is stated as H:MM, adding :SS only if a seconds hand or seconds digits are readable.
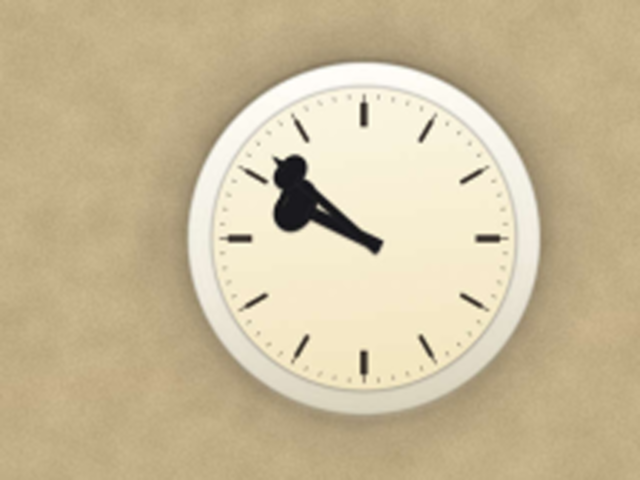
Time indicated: 9:52
